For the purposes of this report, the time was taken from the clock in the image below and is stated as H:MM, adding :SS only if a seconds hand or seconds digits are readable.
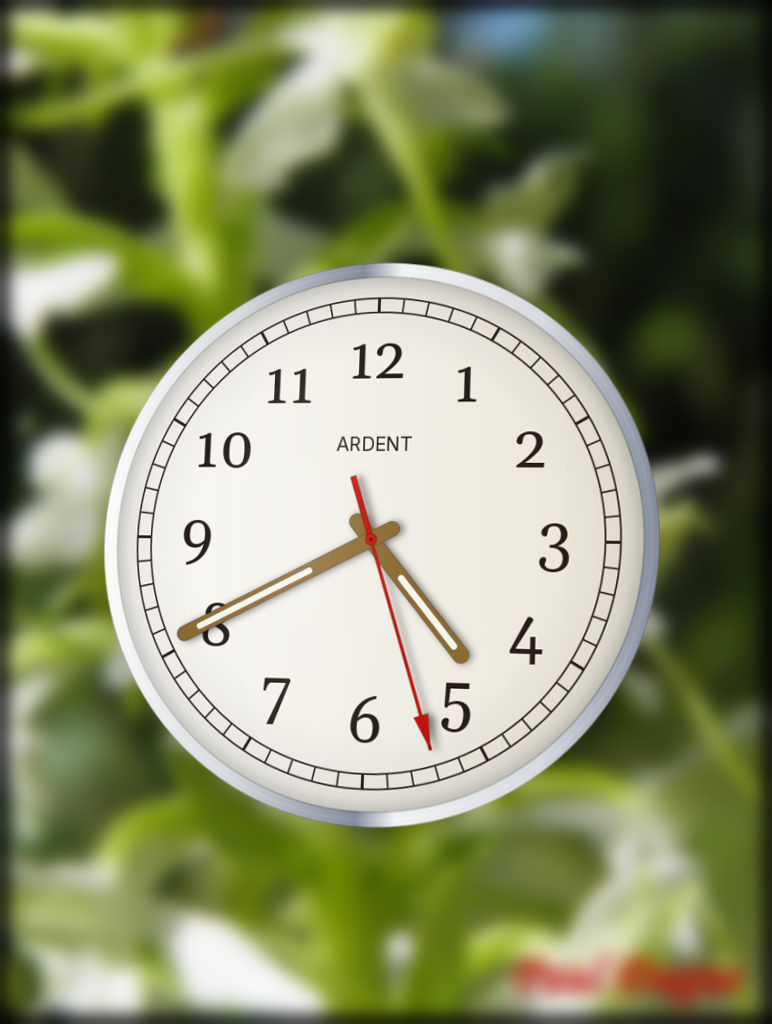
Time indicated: 4:40:27
